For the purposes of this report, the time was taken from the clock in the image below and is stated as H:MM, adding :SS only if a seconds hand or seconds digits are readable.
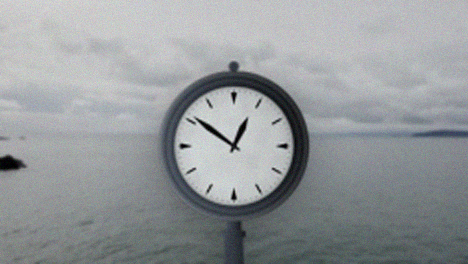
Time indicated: 12:51
